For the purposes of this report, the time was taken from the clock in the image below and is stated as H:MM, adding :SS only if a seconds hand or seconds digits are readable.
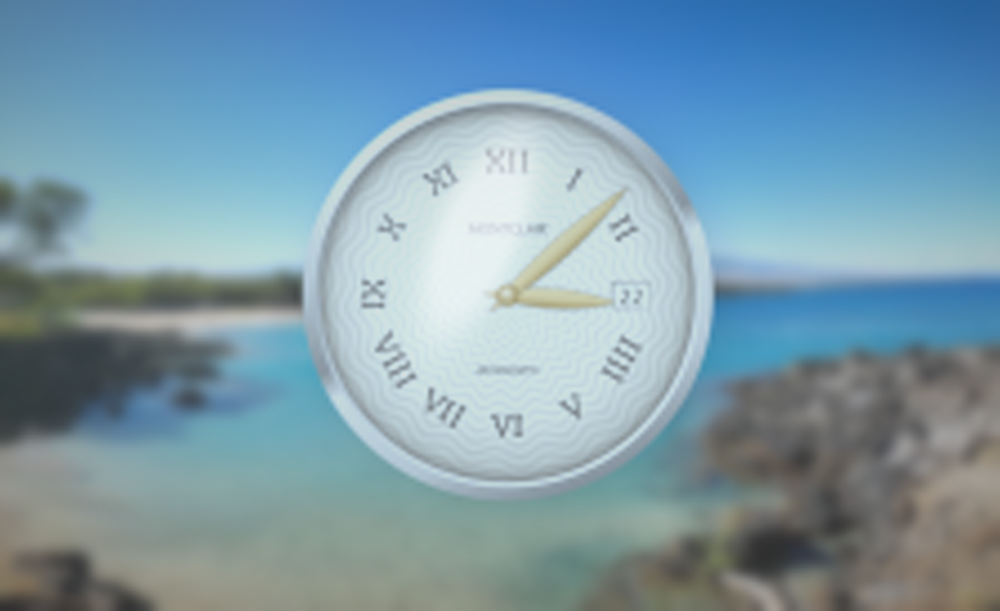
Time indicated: 3:08
